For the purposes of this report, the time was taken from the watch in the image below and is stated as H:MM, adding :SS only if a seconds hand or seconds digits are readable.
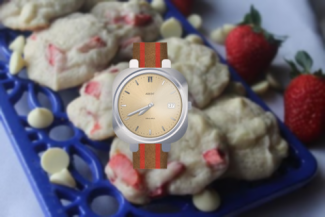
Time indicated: 7:41
